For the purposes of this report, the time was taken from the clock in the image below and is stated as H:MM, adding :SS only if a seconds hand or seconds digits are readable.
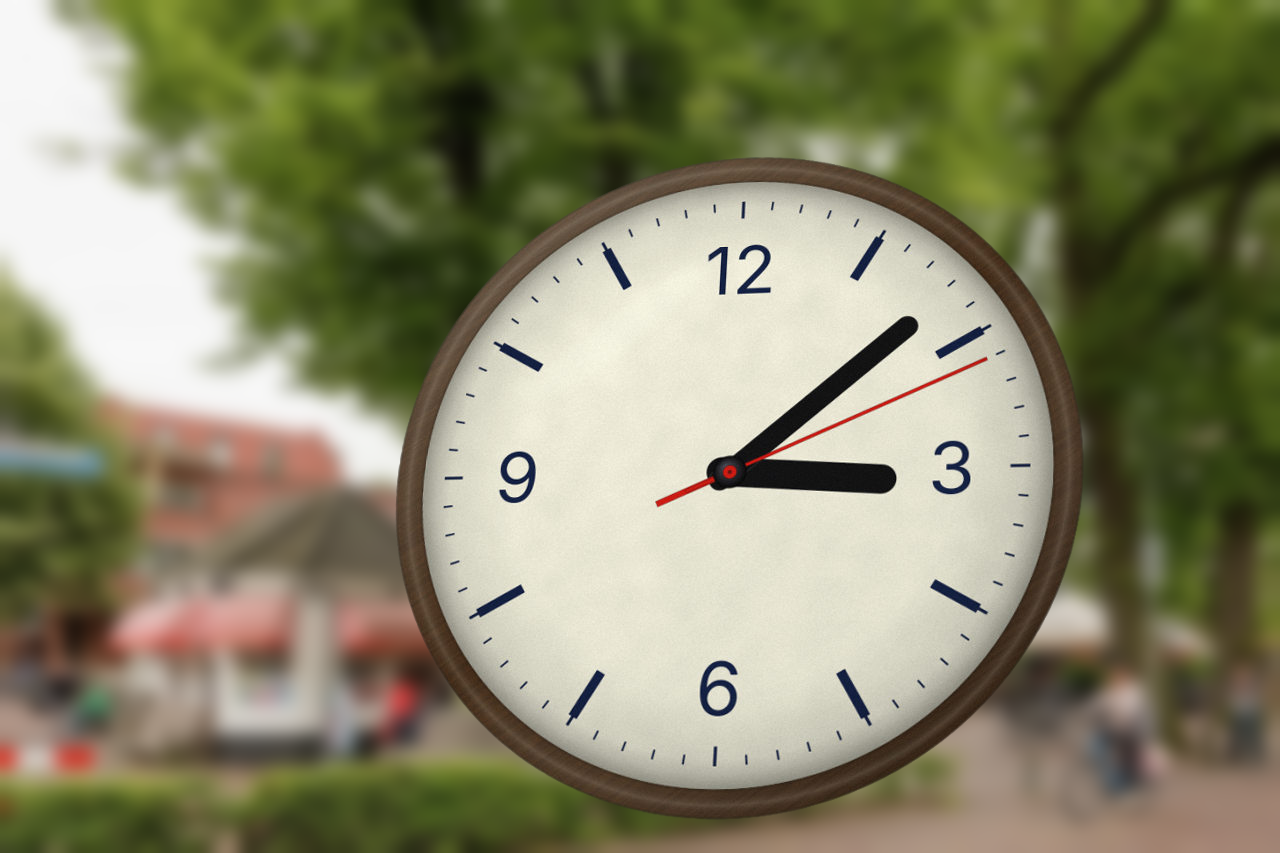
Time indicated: 3:08:11
